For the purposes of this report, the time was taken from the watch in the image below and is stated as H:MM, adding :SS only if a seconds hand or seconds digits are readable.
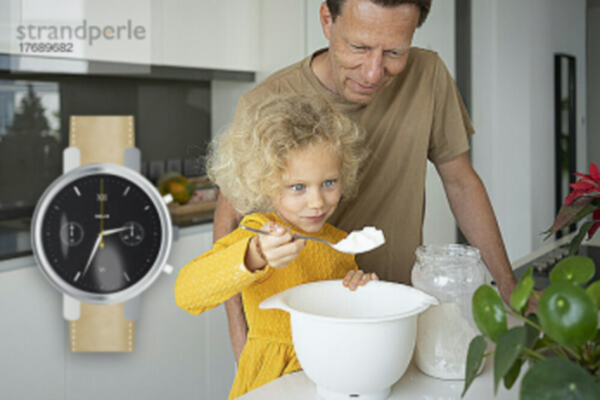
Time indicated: 2:34
